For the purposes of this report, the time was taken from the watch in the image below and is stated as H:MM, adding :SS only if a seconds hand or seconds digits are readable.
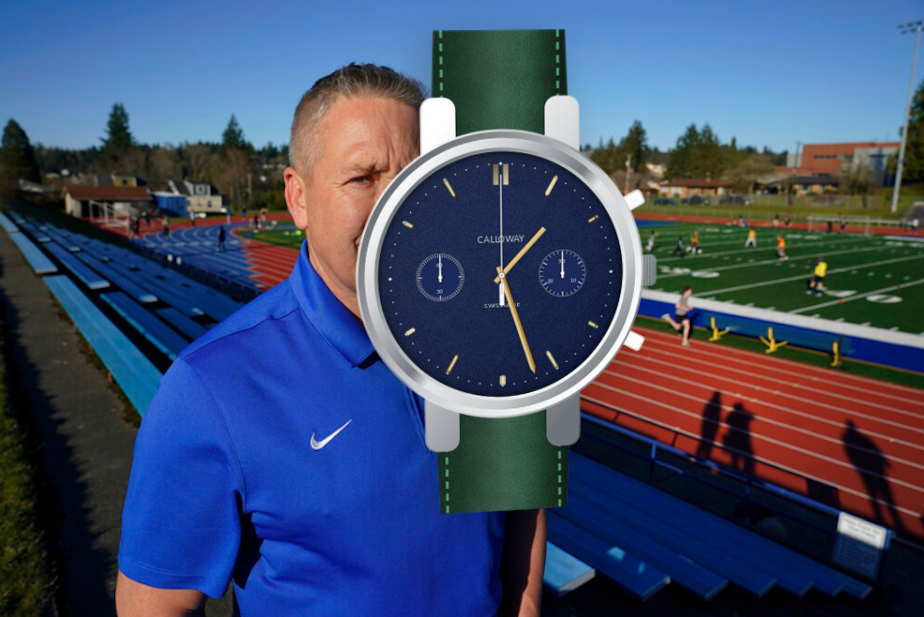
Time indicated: 1:27
